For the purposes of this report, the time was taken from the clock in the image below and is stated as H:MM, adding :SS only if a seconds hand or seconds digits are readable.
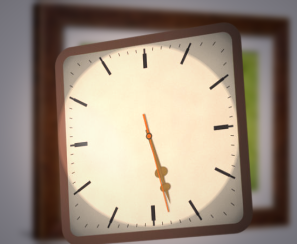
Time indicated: 5:27:28
